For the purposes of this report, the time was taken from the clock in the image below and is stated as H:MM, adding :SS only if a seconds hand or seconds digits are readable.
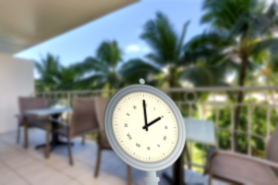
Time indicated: 2:00
